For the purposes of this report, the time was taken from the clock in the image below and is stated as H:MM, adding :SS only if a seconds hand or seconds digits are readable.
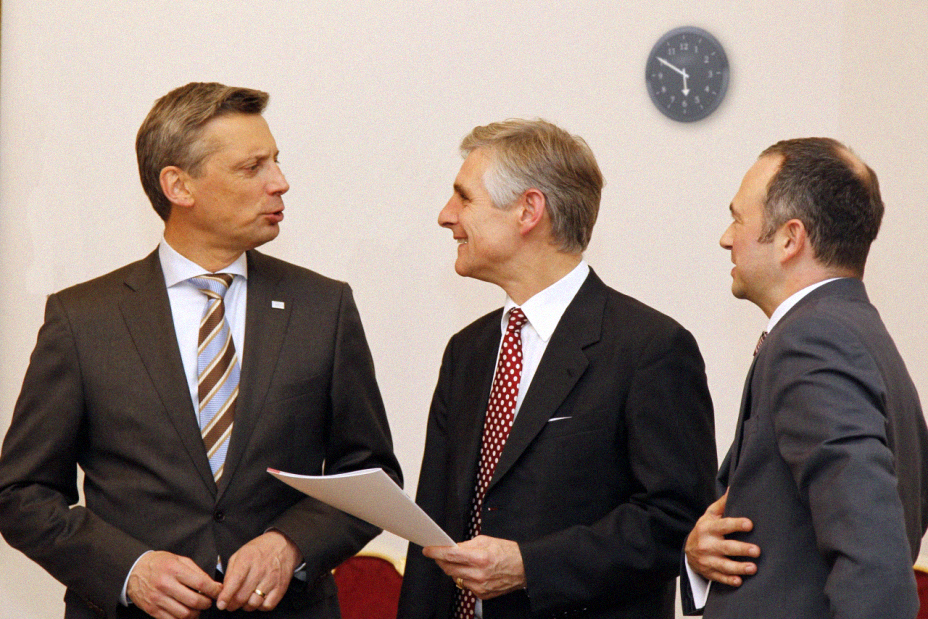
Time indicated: 5:50
